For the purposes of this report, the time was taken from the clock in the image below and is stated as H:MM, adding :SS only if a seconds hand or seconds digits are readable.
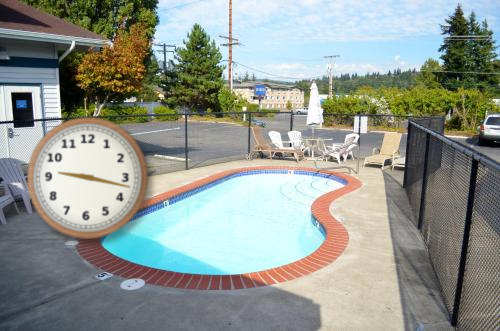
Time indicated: 9:17
